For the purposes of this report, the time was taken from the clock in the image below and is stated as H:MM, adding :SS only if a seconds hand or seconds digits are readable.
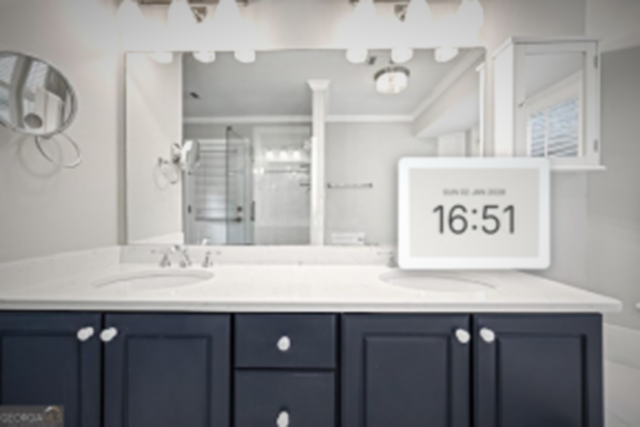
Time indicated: 16:51
